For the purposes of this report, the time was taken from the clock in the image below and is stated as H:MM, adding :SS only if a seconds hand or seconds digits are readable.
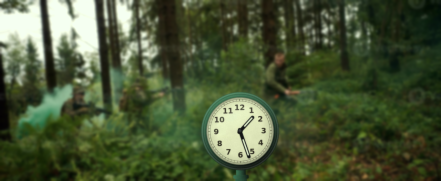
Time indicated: 1:27
